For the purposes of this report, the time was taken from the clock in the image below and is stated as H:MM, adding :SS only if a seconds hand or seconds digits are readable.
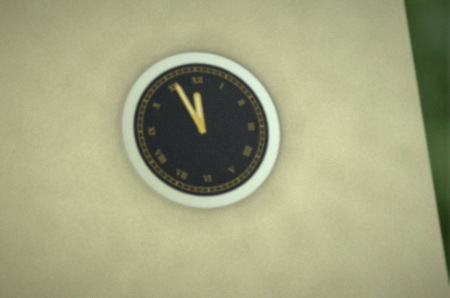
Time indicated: 11:56
